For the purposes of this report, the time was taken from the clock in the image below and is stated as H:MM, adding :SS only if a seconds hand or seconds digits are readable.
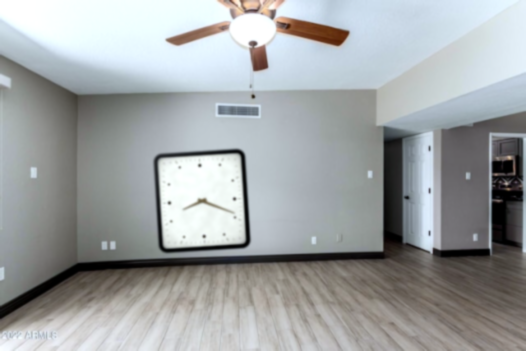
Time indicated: 8:19
